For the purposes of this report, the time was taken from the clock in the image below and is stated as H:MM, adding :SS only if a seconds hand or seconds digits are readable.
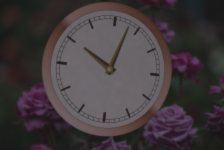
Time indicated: 10:03
